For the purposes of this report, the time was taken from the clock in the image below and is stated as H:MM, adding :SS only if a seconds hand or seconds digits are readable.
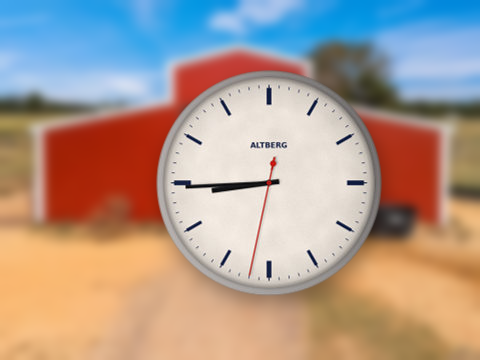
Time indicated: 8:44:32
